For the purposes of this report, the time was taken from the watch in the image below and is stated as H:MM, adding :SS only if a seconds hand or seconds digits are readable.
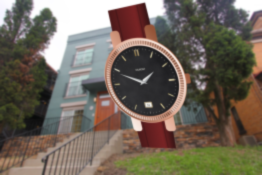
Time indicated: 1:49
